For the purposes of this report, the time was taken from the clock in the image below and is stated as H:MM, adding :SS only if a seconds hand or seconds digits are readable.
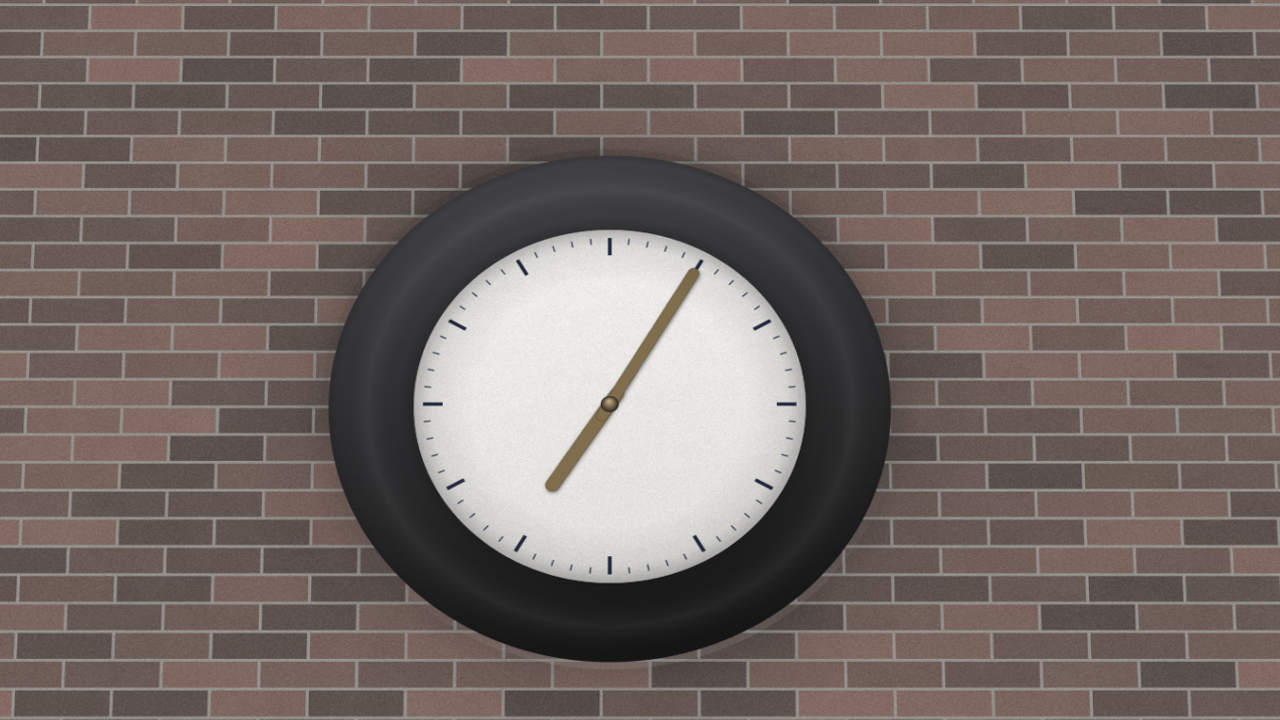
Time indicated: 7:05
